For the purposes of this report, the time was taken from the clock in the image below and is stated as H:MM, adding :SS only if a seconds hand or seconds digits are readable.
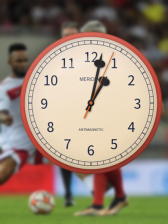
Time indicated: 1:02:04
